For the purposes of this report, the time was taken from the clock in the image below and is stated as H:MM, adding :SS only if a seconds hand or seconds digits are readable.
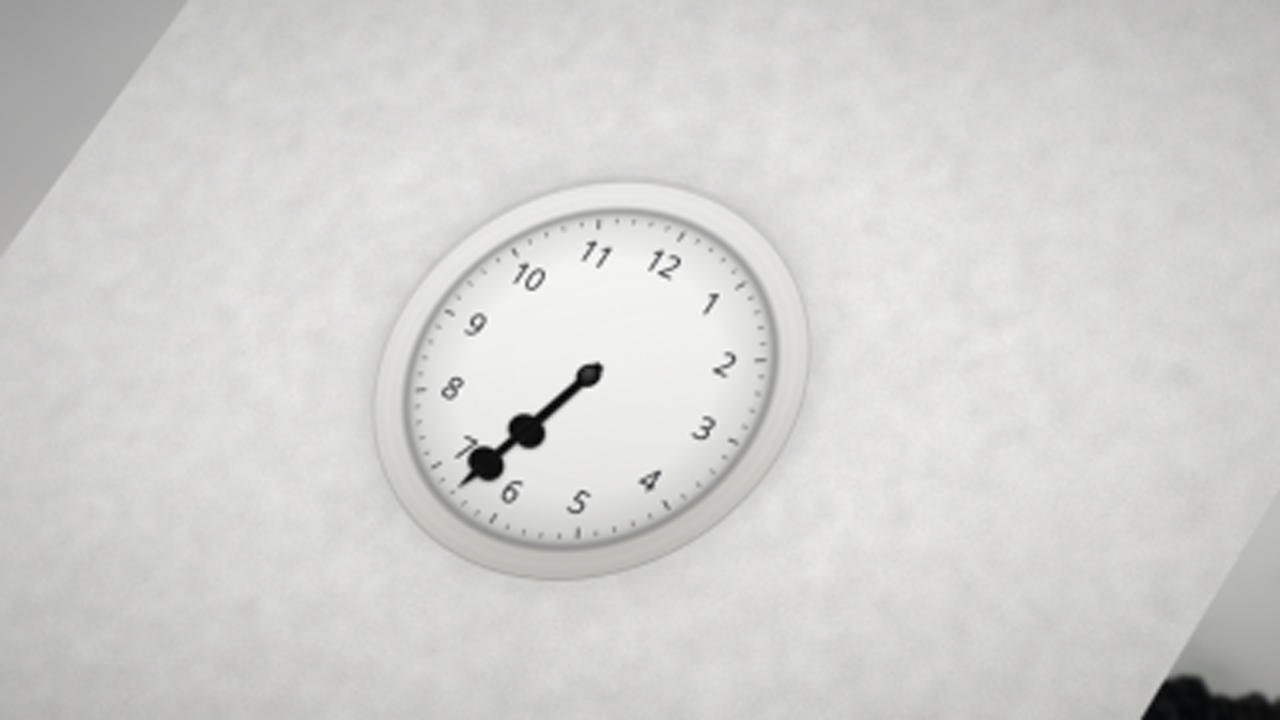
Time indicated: 6:33
